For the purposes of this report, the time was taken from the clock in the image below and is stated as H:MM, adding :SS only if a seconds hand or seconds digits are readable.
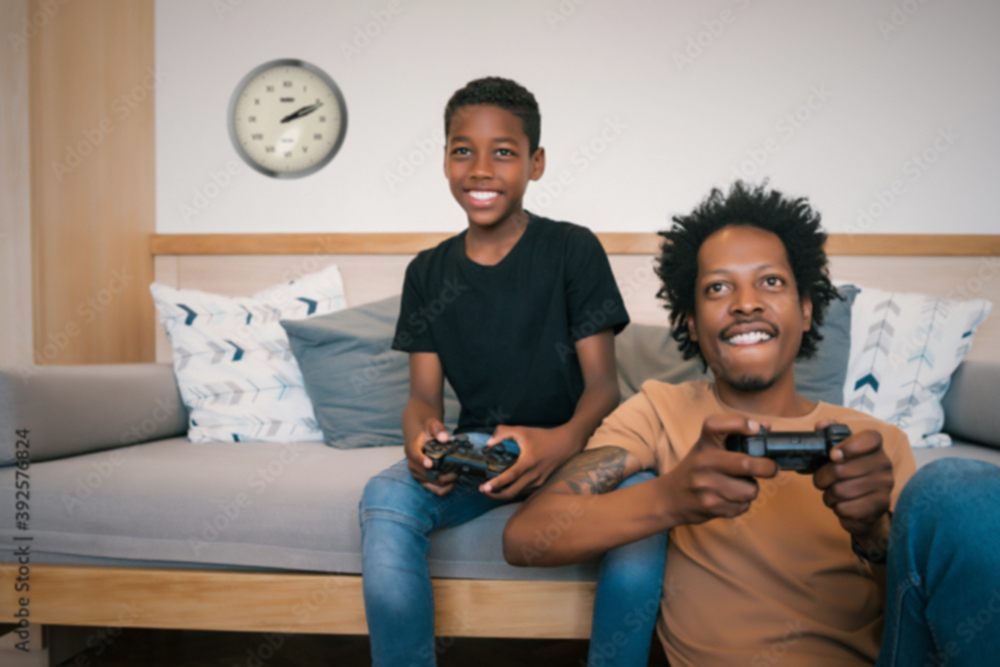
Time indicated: 2:11
